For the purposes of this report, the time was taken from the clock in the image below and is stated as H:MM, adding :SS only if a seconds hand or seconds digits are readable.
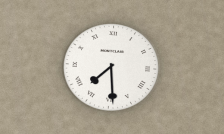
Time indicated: 7:29
